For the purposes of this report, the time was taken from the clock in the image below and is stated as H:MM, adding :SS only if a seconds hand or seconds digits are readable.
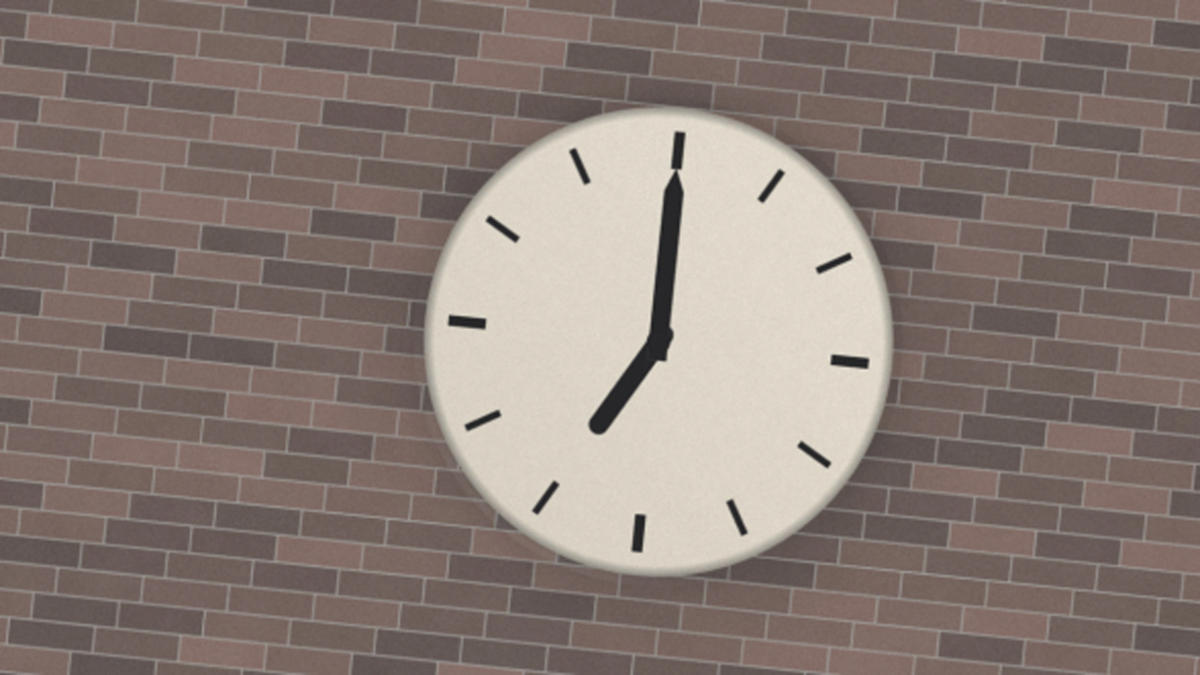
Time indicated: 7:00
